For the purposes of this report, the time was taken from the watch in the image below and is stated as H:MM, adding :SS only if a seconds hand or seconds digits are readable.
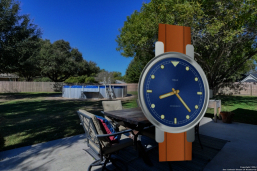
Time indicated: 8:23
